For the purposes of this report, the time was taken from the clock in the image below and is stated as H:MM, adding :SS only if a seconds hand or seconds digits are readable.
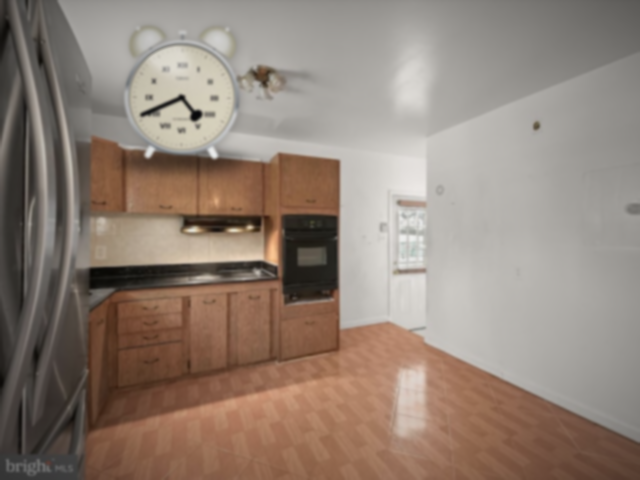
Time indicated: 4:41
